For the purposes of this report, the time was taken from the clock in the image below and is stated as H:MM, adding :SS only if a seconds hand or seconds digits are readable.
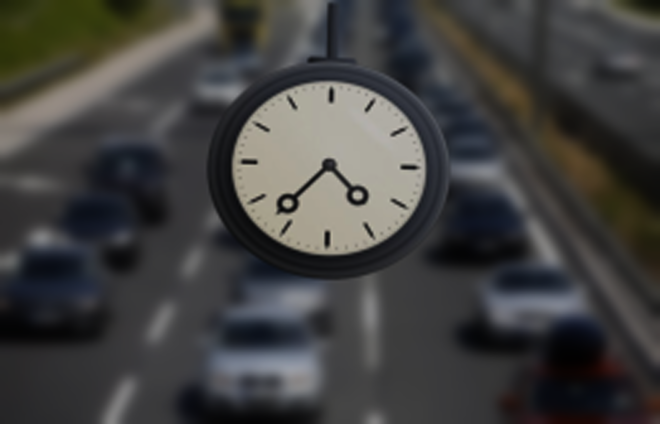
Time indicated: 4:37
